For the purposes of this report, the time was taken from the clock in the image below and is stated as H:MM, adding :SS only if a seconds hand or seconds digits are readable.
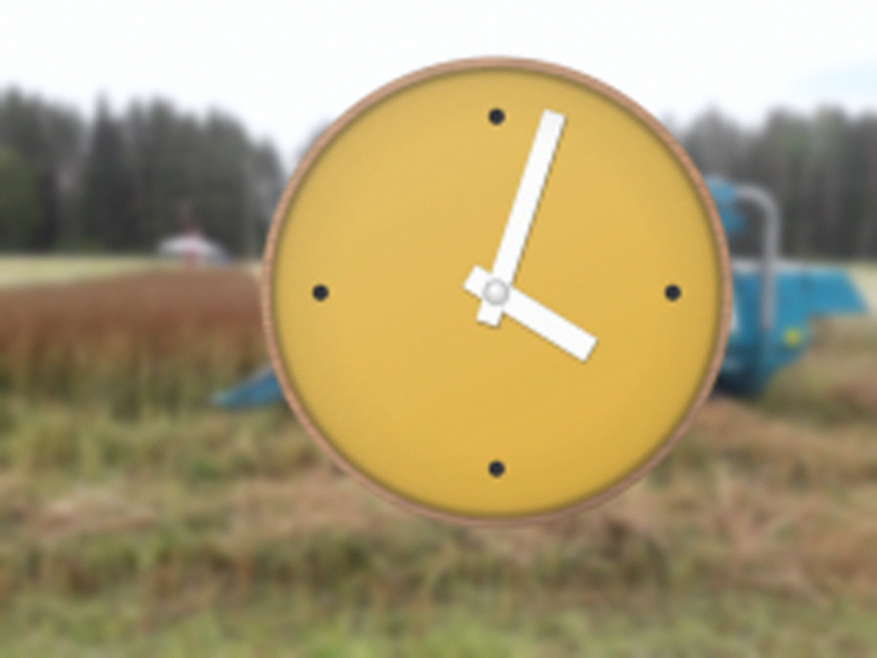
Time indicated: 4:03
